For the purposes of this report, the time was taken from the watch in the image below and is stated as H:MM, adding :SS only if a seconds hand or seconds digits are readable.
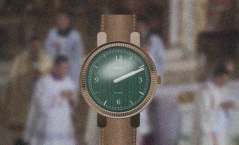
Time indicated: 2:11
